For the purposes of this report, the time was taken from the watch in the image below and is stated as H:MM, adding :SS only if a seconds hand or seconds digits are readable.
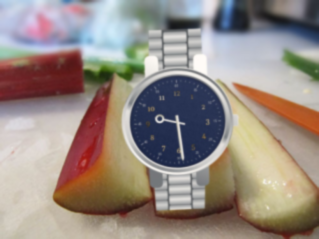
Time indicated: 9:29
